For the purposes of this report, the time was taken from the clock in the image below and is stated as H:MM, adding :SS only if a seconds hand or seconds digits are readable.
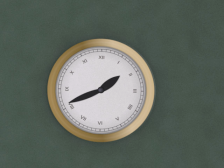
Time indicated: 1:41
